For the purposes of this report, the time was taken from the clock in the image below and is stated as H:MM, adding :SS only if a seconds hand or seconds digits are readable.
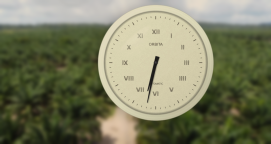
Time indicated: 6:32
